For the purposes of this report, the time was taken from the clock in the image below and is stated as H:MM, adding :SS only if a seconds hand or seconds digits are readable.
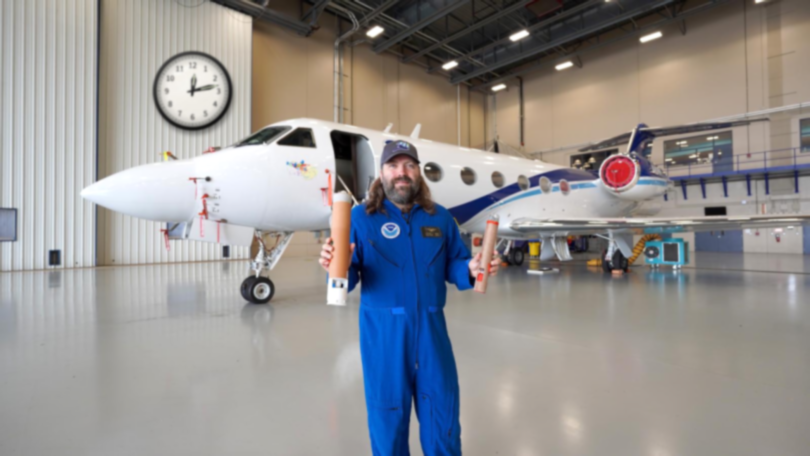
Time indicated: 12:13
